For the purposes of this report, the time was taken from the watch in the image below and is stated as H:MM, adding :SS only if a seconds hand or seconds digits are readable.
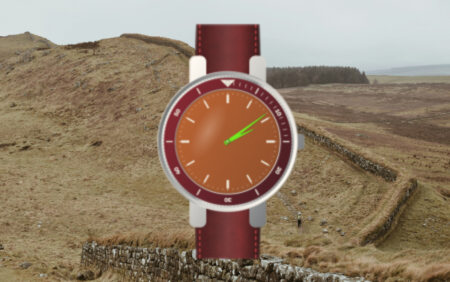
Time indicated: 2:09
